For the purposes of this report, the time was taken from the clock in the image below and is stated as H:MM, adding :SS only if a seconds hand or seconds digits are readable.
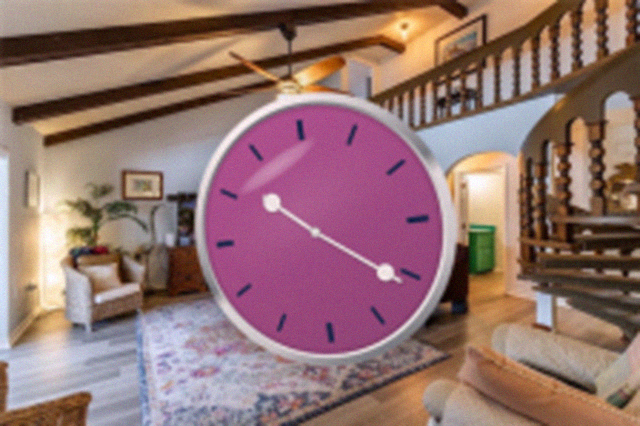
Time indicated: 10:21
